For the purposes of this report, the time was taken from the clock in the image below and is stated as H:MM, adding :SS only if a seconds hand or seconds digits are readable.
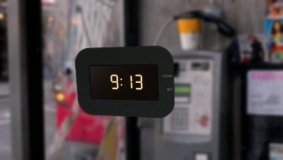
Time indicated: 9:13
